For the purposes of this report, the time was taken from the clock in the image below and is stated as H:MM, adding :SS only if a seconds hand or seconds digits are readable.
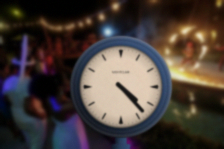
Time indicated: 4:23
